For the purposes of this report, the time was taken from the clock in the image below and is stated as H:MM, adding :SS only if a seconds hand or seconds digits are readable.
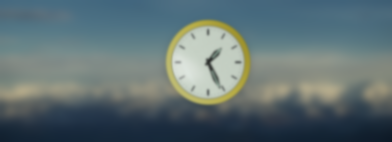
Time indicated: 1:26
